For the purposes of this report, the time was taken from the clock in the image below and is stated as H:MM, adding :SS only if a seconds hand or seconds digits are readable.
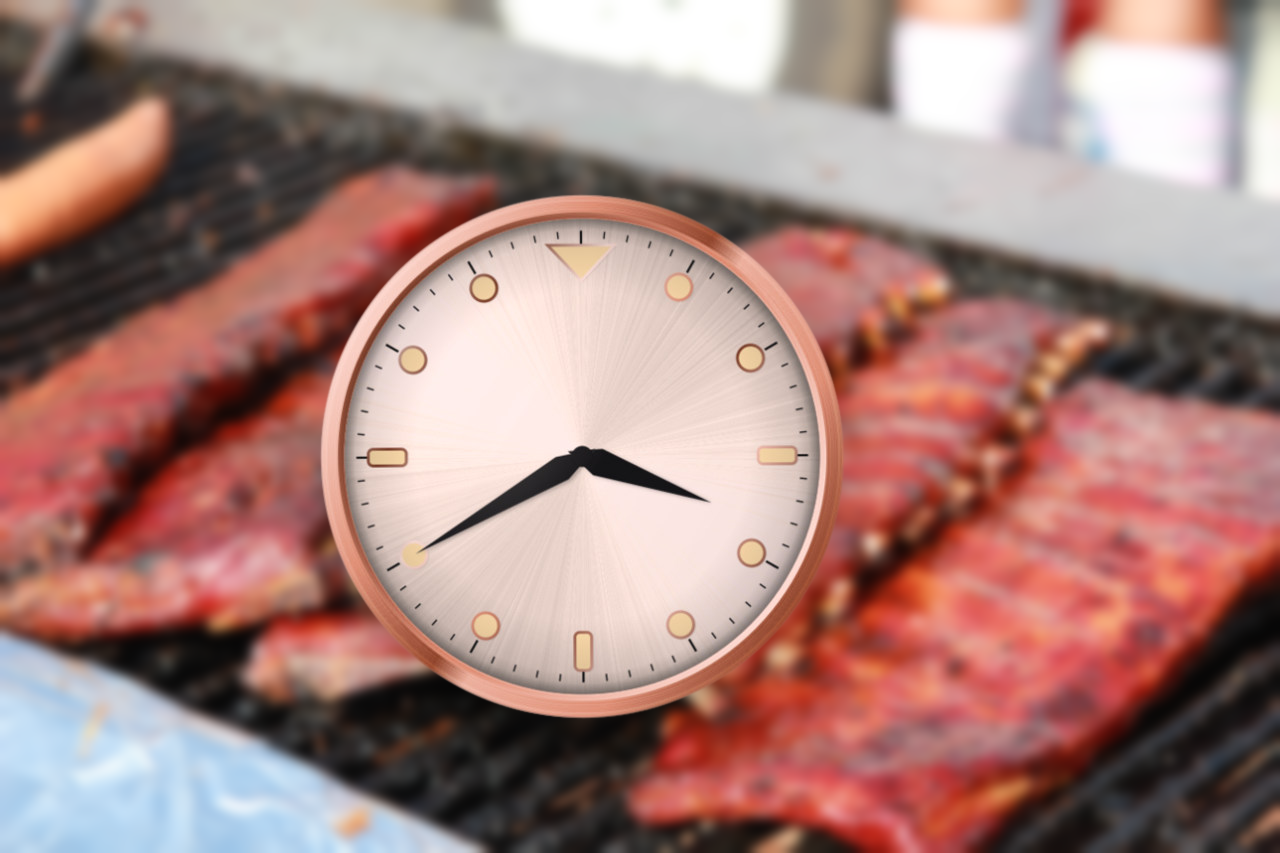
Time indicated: 3:40
